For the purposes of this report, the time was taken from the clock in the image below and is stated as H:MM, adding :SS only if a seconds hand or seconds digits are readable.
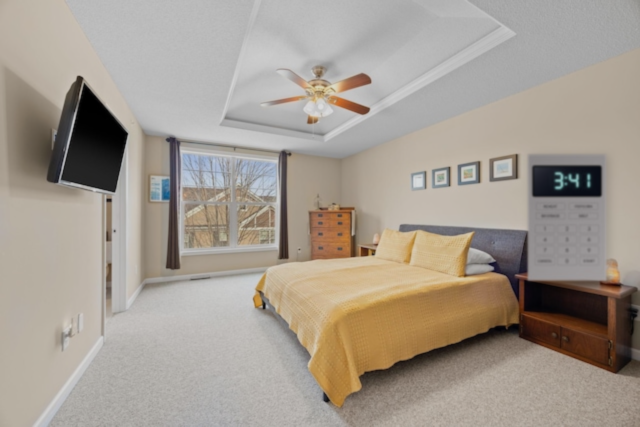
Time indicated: 3:41
